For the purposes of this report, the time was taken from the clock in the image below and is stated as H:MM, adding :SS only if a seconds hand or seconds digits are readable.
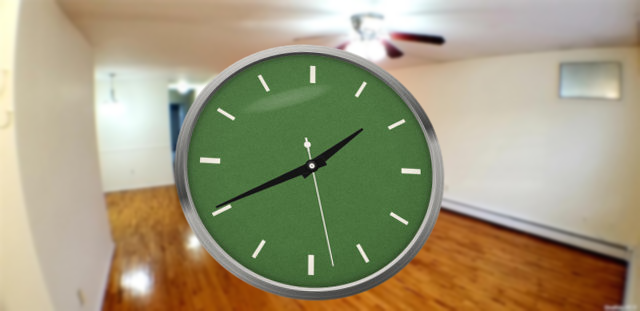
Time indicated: 1:40:28
